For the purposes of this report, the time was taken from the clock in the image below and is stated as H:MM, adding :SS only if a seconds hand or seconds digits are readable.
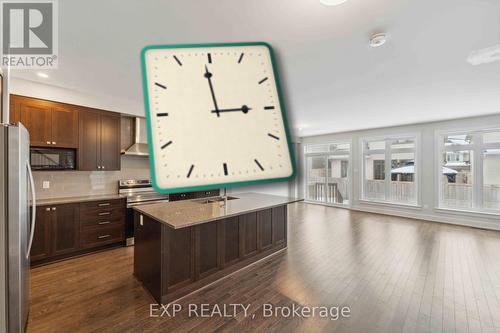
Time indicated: 2:59
